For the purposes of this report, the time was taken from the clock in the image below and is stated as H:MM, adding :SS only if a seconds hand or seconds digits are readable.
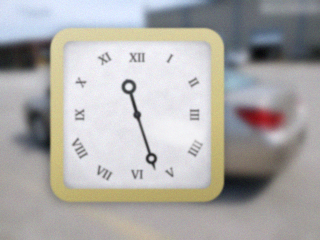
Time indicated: 11:27
